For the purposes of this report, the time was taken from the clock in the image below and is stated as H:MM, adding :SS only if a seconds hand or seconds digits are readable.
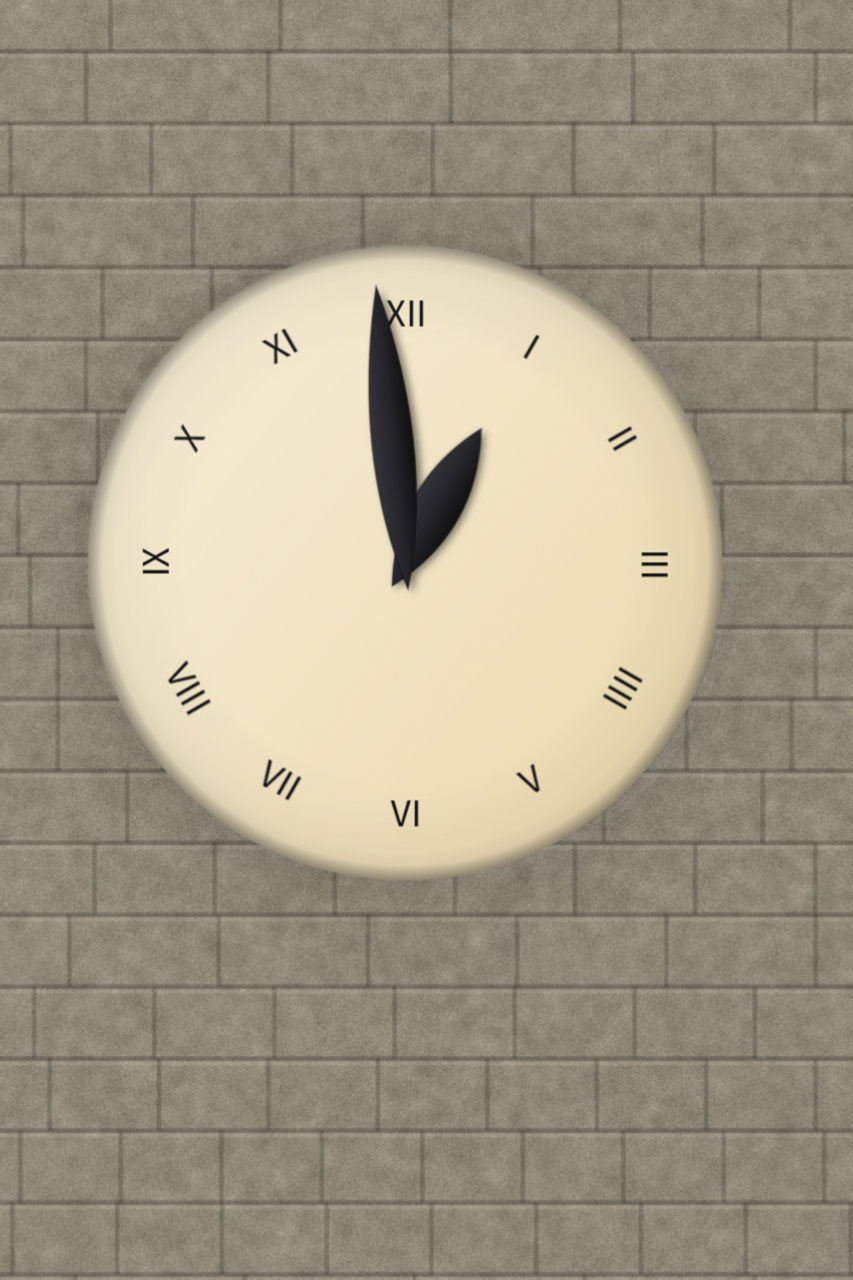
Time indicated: 12:59
